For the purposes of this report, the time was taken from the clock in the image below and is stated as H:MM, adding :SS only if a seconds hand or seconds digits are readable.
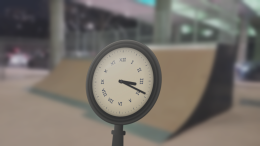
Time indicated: 3:19
